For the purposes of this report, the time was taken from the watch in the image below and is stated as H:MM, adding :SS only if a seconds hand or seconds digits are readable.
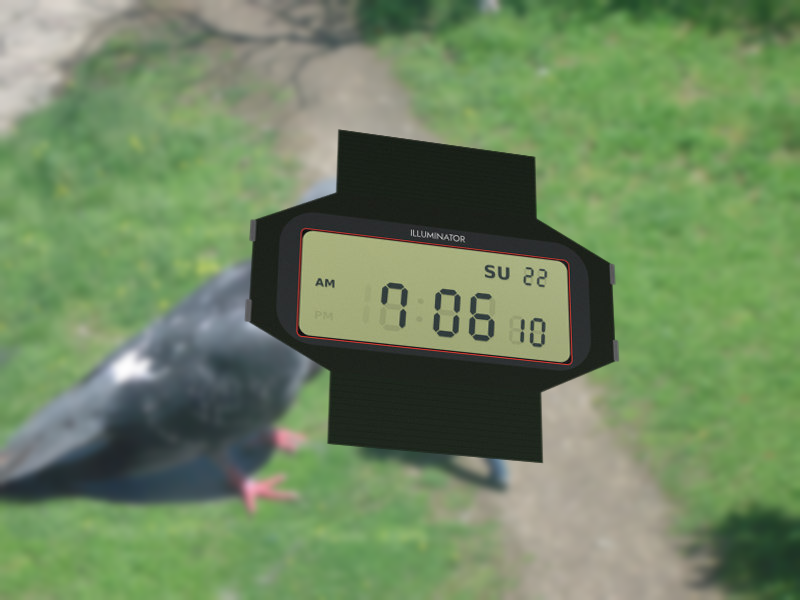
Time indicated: 7:06:10
